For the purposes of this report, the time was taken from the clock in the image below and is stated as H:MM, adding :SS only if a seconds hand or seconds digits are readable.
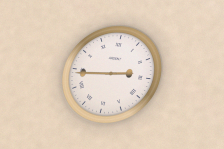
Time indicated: 2:44
